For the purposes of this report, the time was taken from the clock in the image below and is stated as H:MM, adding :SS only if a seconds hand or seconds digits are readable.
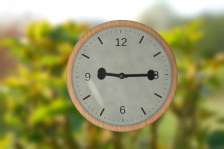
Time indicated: 9:15
